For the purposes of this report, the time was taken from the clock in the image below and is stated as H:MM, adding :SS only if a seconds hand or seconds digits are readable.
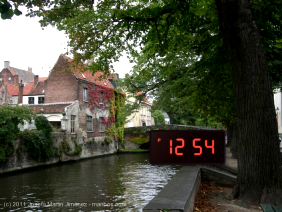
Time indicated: 12:54
